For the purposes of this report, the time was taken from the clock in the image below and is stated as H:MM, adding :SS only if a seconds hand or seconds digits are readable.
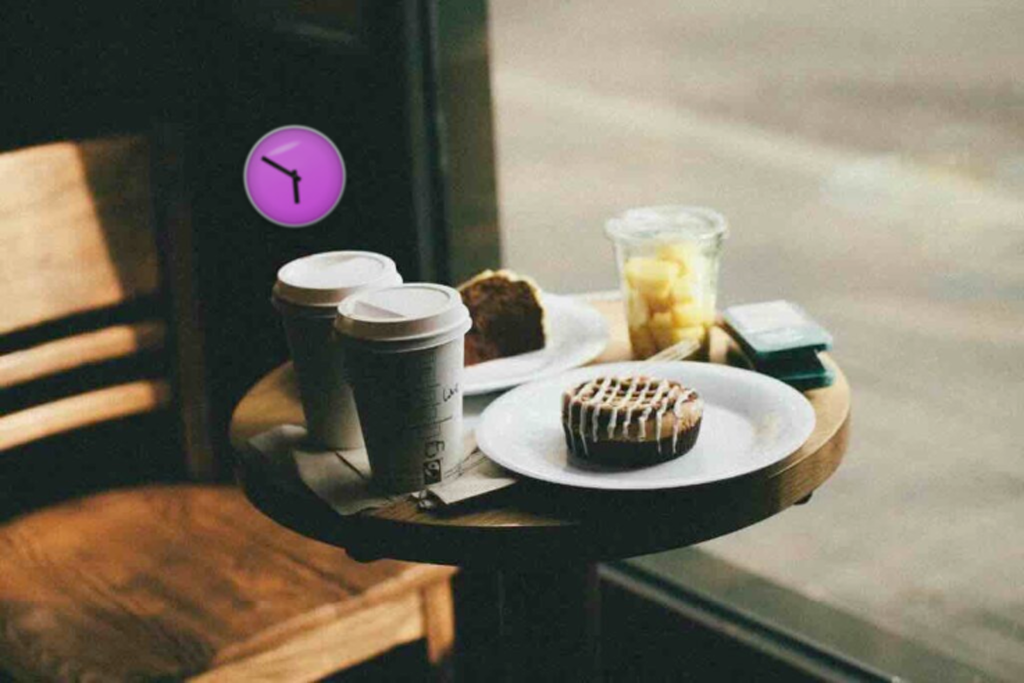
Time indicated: 5:50
